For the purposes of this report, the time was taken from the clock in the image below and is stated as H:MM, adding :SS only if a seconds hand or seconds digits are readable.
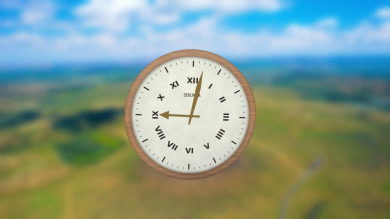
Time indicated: 9:02
